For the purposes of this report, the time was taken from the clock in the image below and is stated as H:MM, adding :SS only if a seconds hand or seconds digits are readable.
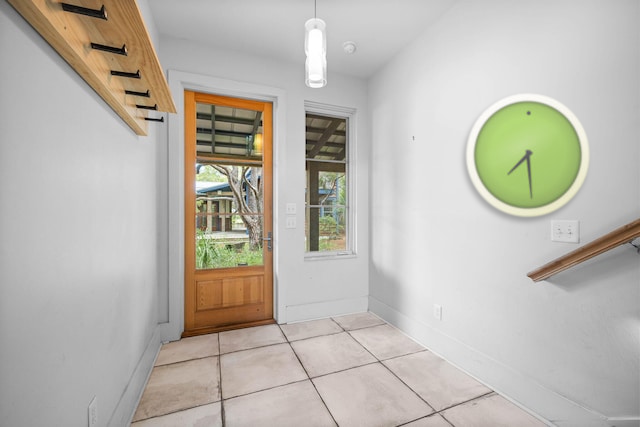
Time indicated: 7:29
